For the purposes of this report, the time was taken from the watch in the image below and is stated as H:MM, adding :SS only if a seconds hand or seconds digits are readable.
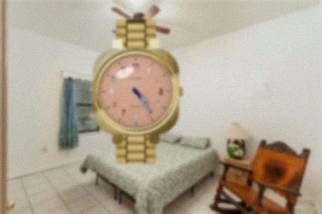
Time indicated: 4:24
